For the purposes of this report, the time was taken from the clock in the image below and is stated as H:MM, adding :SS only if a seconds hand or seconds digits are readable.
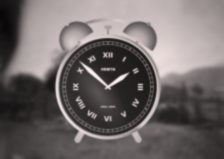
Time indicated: 1:52
